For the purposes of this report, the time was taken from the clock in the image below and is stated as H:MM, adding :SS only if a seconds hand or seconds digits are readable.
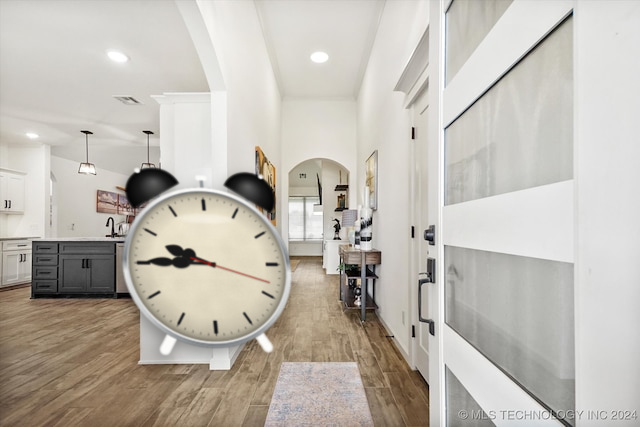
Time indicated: 9:45:18
